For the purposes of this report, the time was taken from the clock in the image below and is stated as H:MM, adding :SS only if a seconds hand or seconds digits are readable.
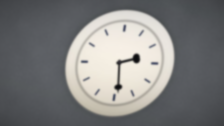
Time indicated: 2:29
